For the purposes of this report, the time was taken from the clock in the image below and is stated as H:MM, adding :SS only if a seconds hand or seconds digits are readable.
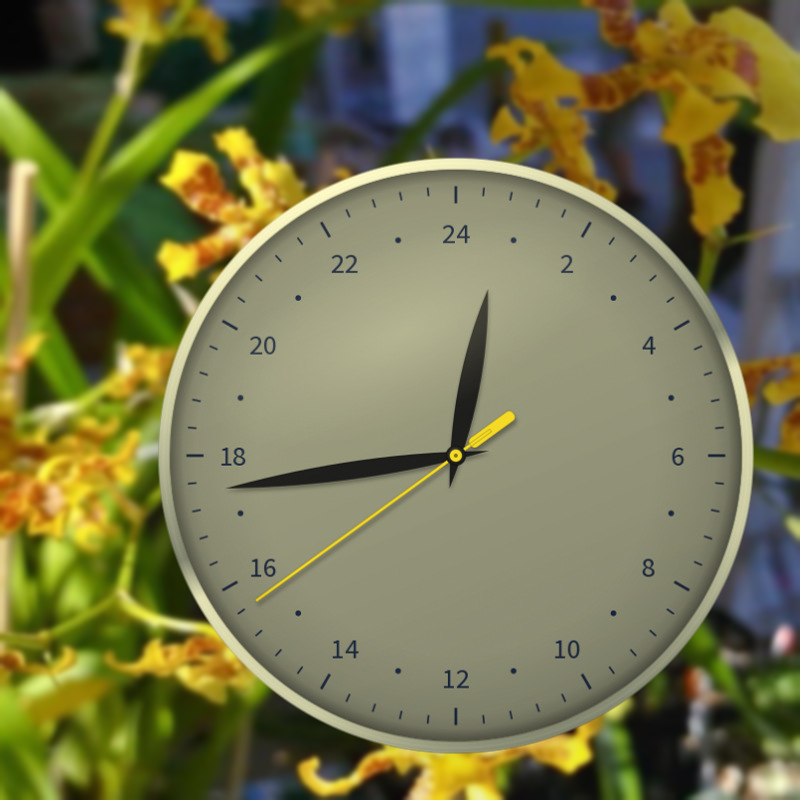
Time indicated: 0:43:39
